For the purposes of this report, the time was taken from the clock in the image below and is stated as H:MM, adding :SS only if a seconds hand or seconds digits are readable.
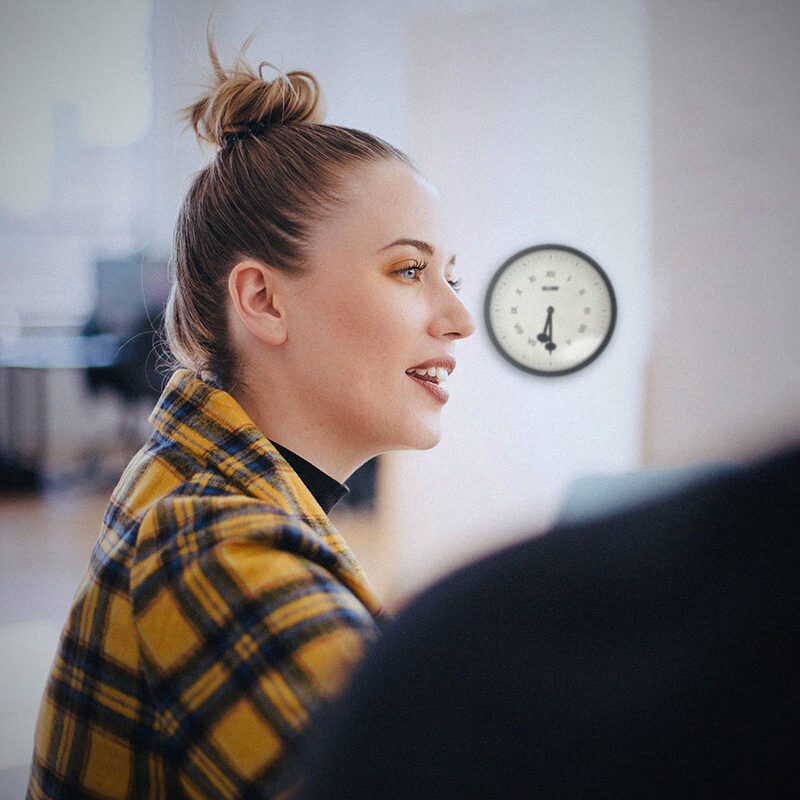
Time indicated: 6:30
